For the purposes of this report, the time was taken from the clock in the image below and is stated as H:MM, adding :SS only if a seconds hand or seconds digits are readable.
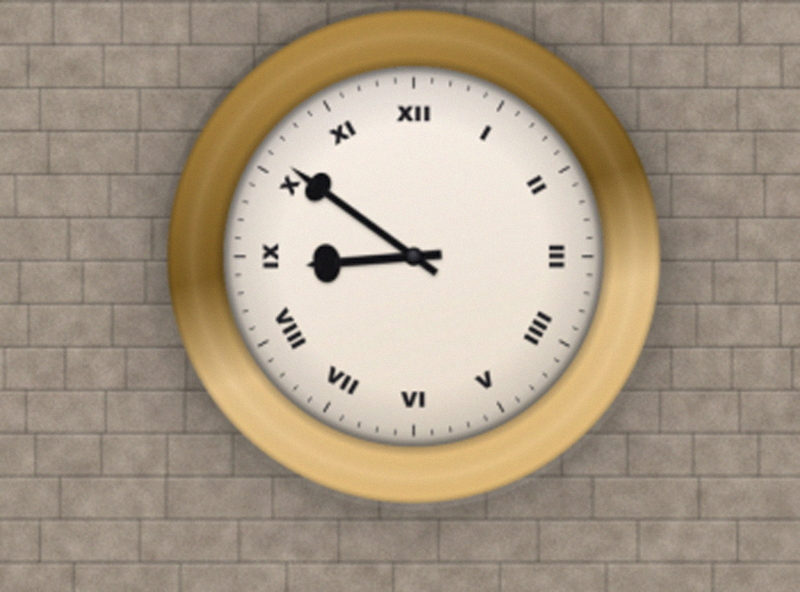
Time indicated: 8:51
